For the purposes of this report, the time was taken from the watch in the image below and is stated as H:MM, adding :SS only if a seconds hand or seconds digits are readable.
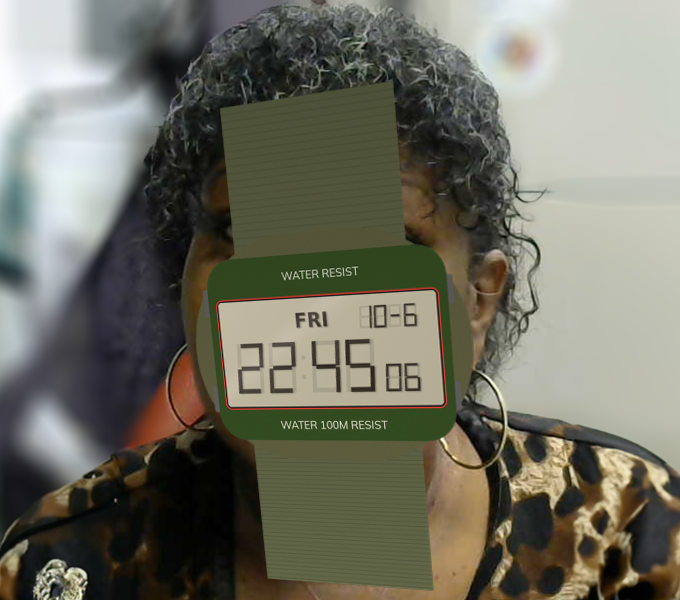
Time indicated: 22:45:06
